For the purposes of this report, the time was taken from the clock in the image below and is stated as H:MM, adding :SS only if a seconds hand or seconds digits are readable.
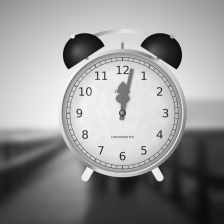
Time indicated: 12:02
